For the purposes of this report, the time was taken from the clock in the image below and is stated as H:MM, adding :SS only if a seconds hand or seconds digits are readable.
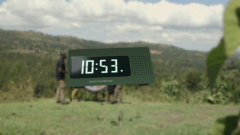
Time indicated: 10:53
